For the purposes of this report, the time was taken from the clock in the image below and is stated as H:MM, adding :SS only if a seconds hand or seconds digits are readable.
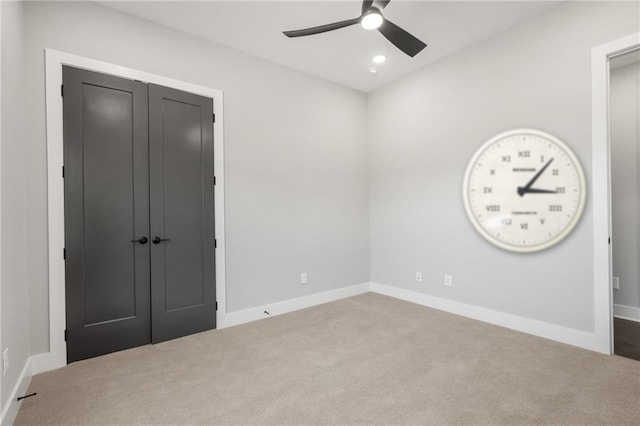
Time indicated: 3:07
